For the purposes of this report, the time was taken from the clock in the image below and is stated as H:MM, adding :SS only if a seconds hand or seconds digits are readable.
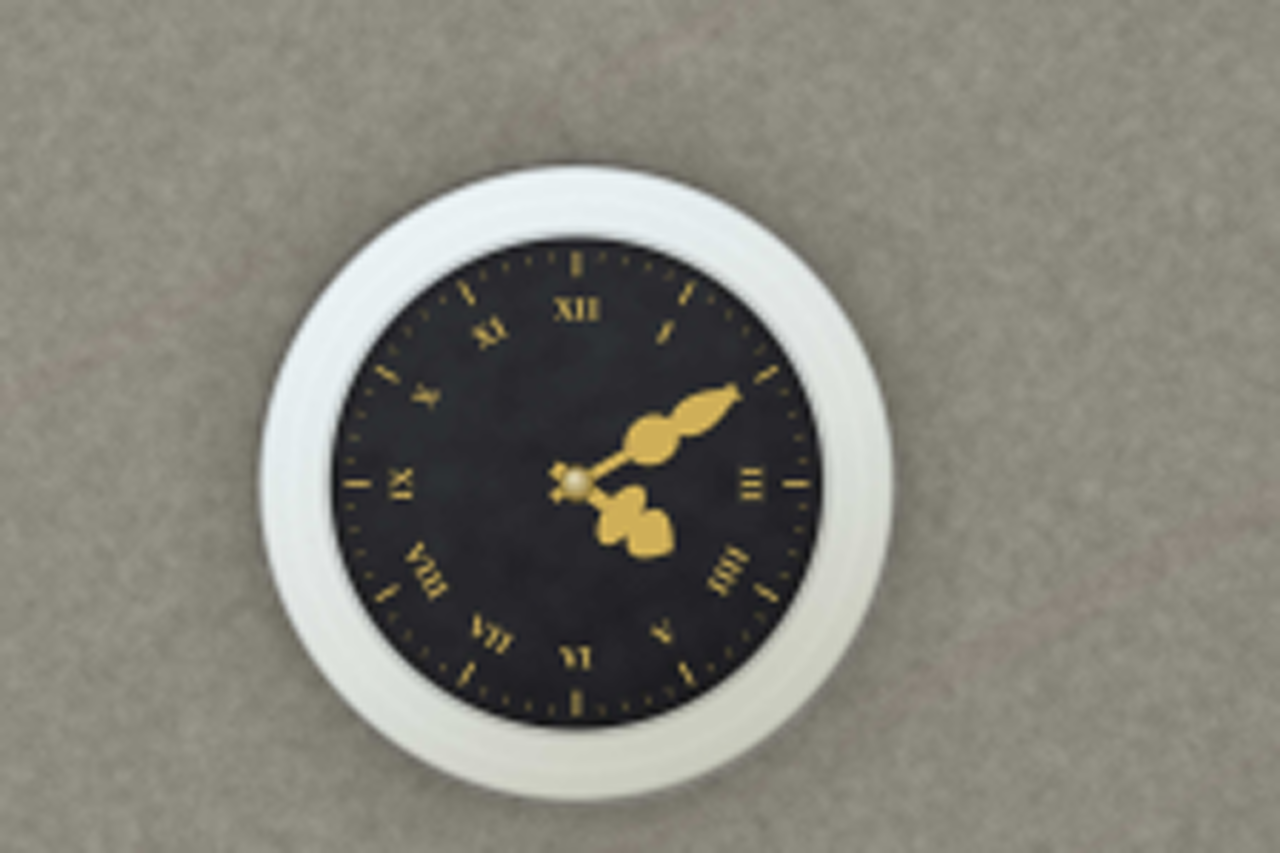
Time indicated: 4:10
